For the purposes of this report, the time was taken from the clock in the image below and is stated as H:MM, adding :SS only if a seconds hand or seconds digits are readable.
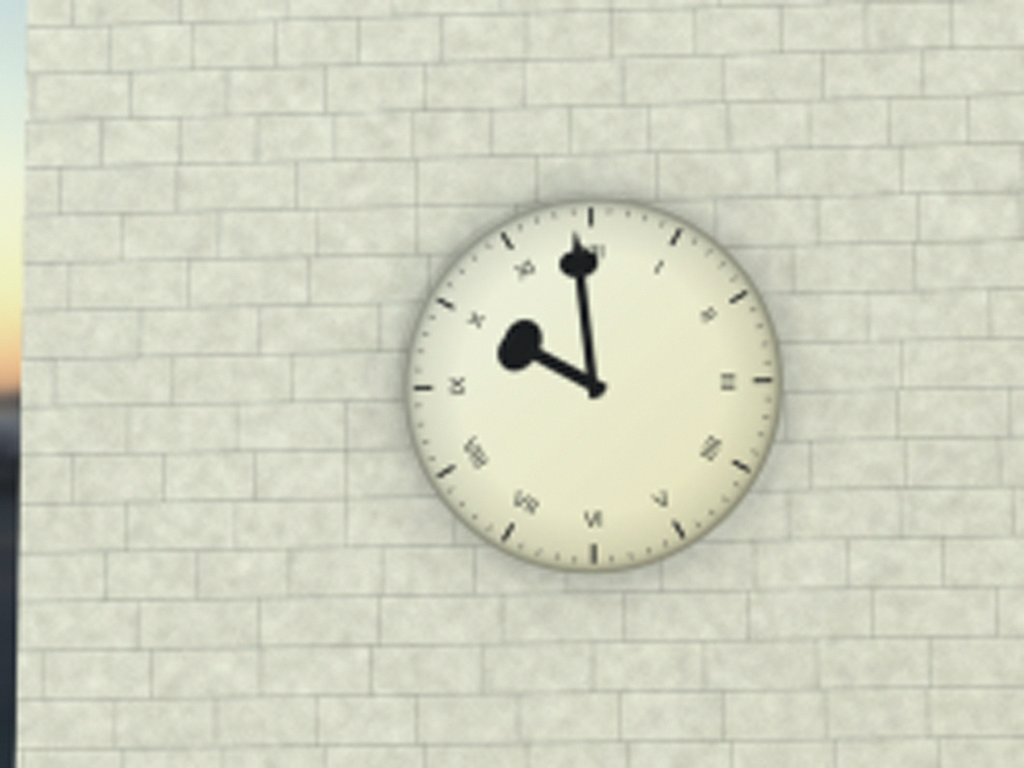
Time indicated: 9:59
